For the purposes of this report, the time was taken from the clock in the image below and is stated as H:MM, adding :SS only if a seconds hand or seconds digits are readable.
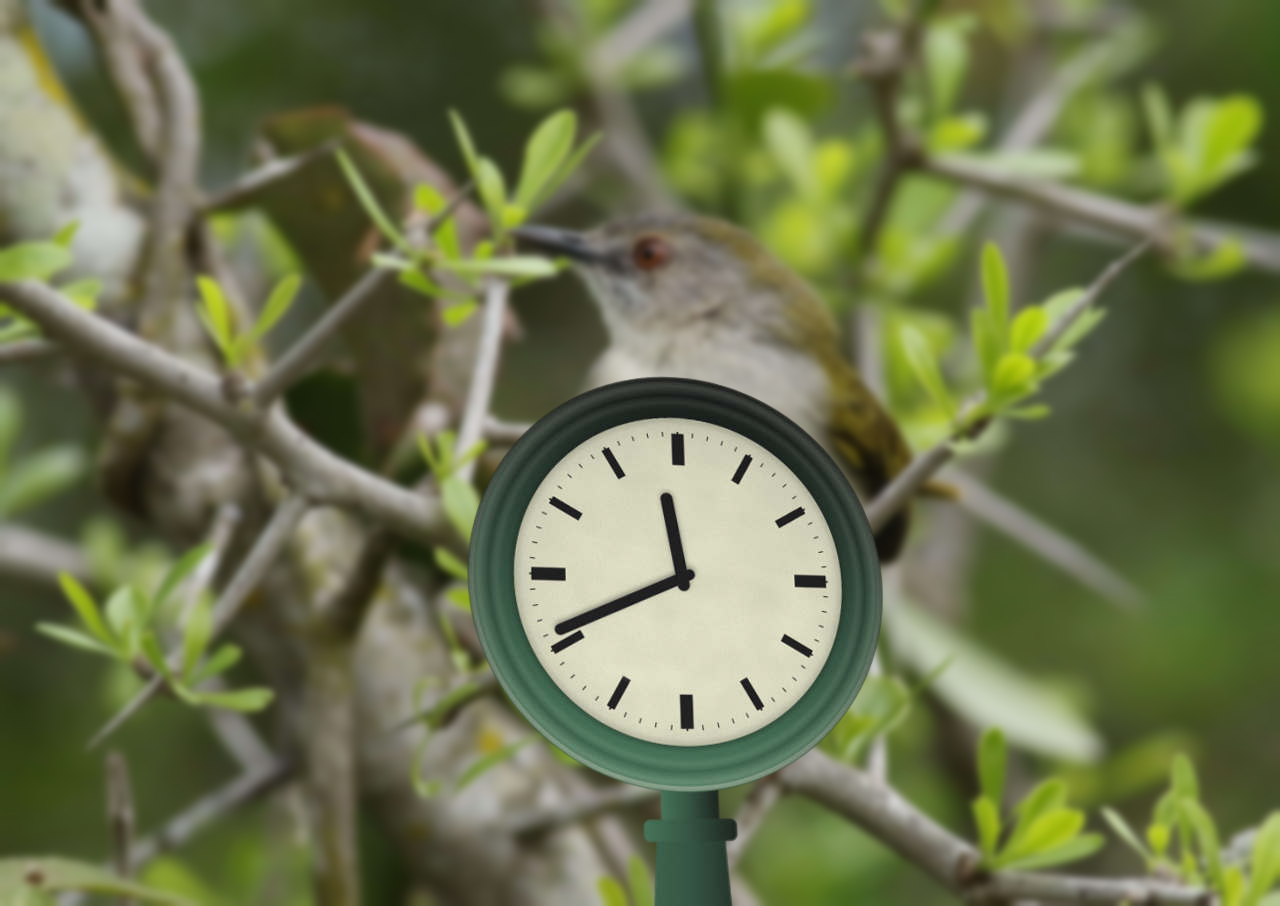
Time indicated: 11:41
